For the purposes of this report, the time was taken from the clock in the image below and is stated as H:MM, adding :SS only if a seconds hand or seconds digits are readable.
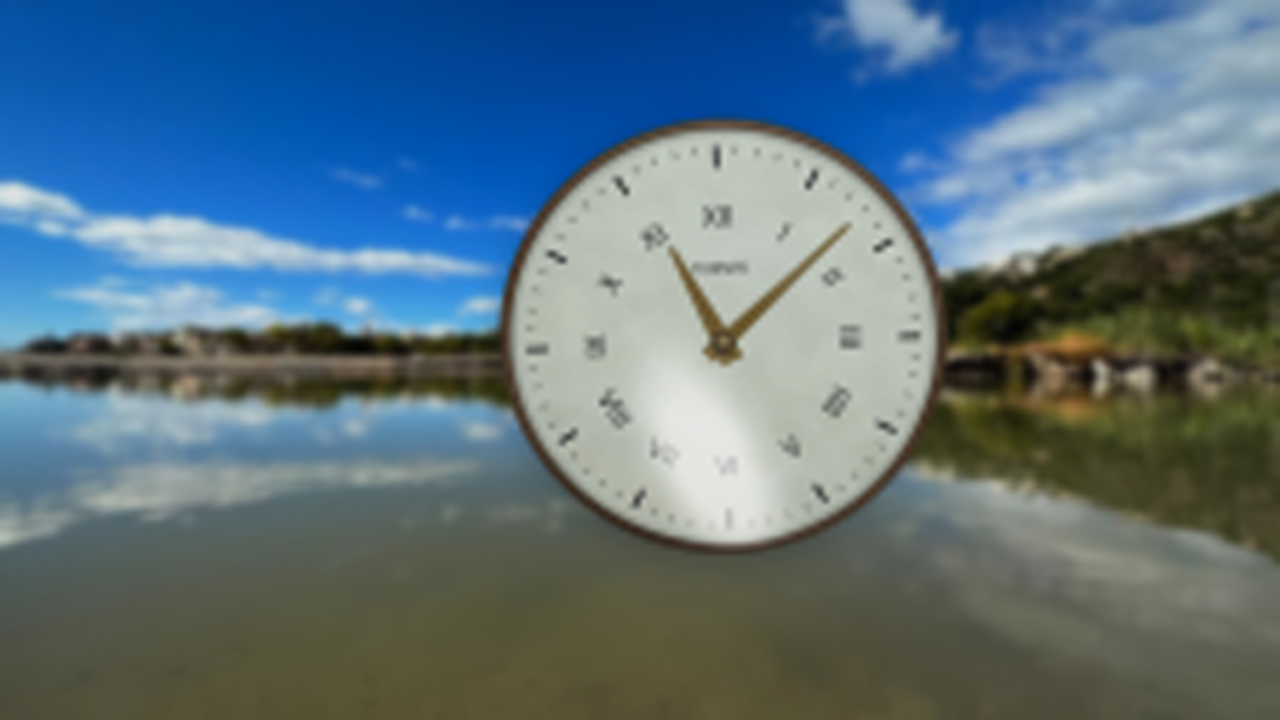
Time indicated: 11:08
